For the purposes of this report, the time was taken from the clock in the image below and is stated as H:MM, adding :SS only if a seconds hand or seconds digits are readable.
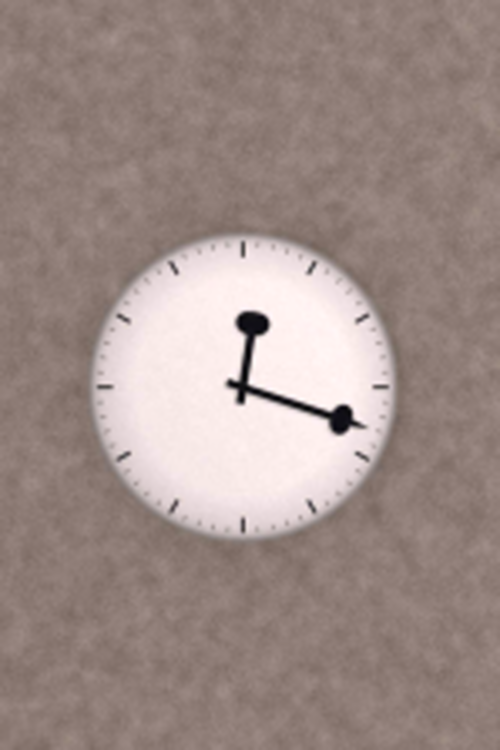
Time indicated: 12:18
